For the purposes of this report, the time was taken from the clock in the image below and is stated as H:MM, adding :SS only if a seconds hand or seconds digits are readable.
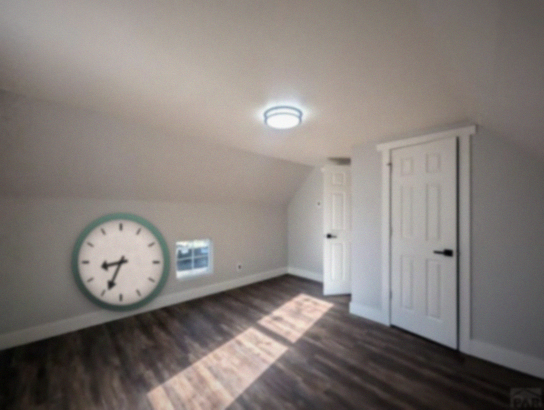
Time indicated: 8:34
